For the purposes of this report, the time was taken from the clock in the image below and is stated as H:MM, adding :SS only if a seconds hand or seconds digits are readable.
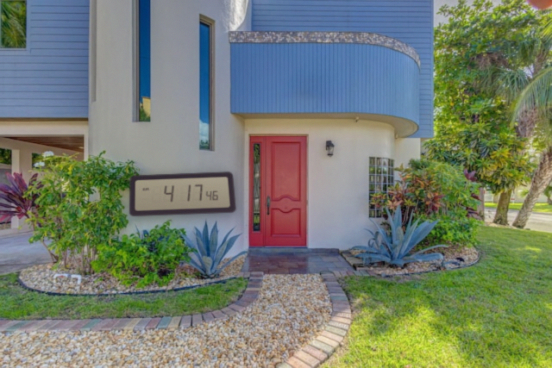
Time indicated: 4:17:46
